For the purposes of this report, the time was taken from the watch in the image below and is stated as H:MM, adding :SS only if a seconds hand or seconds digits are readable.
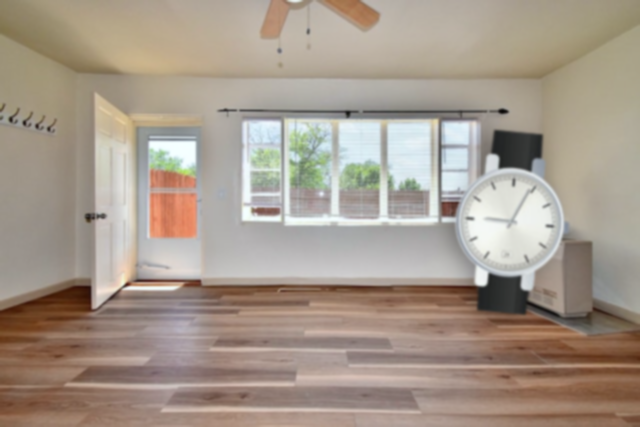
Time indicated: 9:04
